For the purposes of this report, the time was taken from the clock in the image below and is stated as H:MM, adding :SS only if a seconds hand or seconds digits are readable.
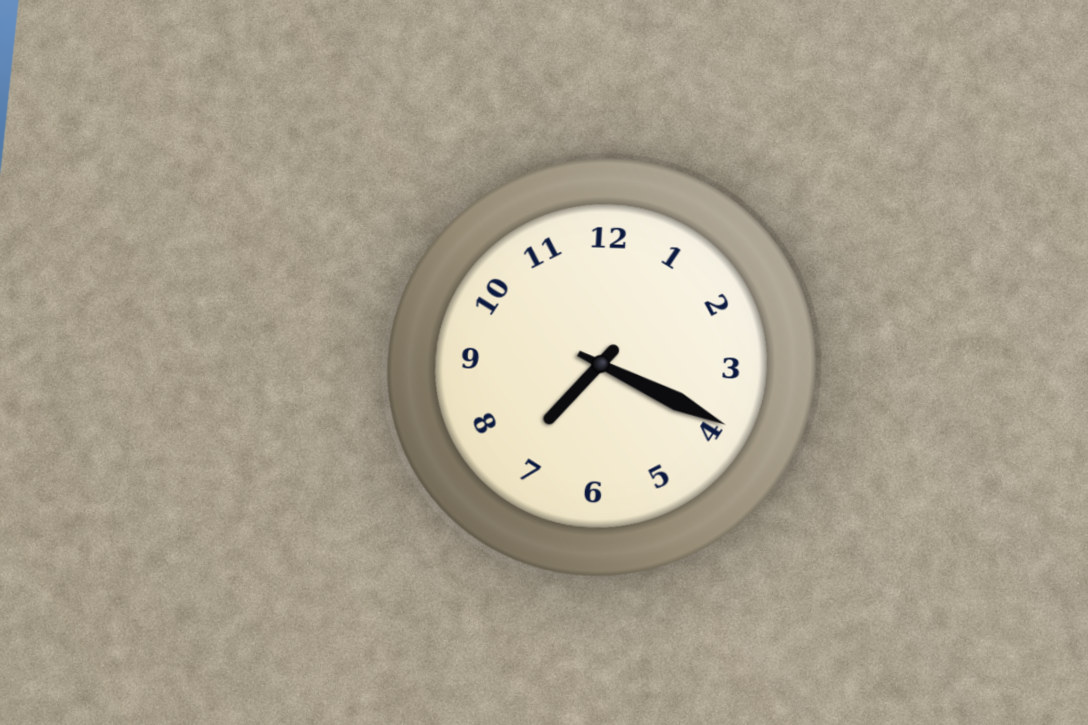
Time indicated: 7:19
